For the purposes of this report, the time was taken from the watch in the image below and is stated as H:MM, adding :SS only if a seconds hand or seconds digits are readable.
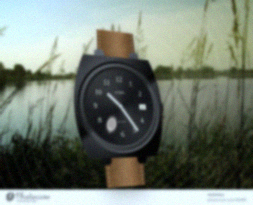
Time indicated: 10:24
